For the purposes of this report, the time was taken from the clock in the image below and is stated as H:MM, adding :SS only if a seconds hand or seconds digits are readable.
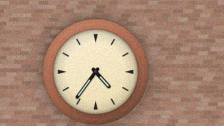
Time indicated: 4:36
